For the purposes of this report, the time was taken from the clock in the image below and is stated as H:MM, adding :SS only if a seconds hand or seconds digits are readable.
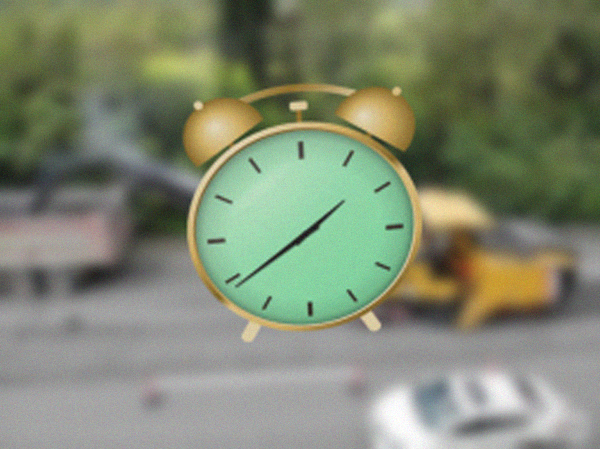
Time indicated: 1:39
